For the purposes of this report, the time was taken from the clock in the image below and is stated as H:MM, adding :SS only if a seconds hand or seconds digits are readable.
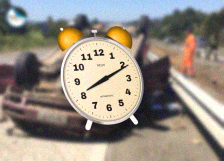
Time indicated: 8:11
